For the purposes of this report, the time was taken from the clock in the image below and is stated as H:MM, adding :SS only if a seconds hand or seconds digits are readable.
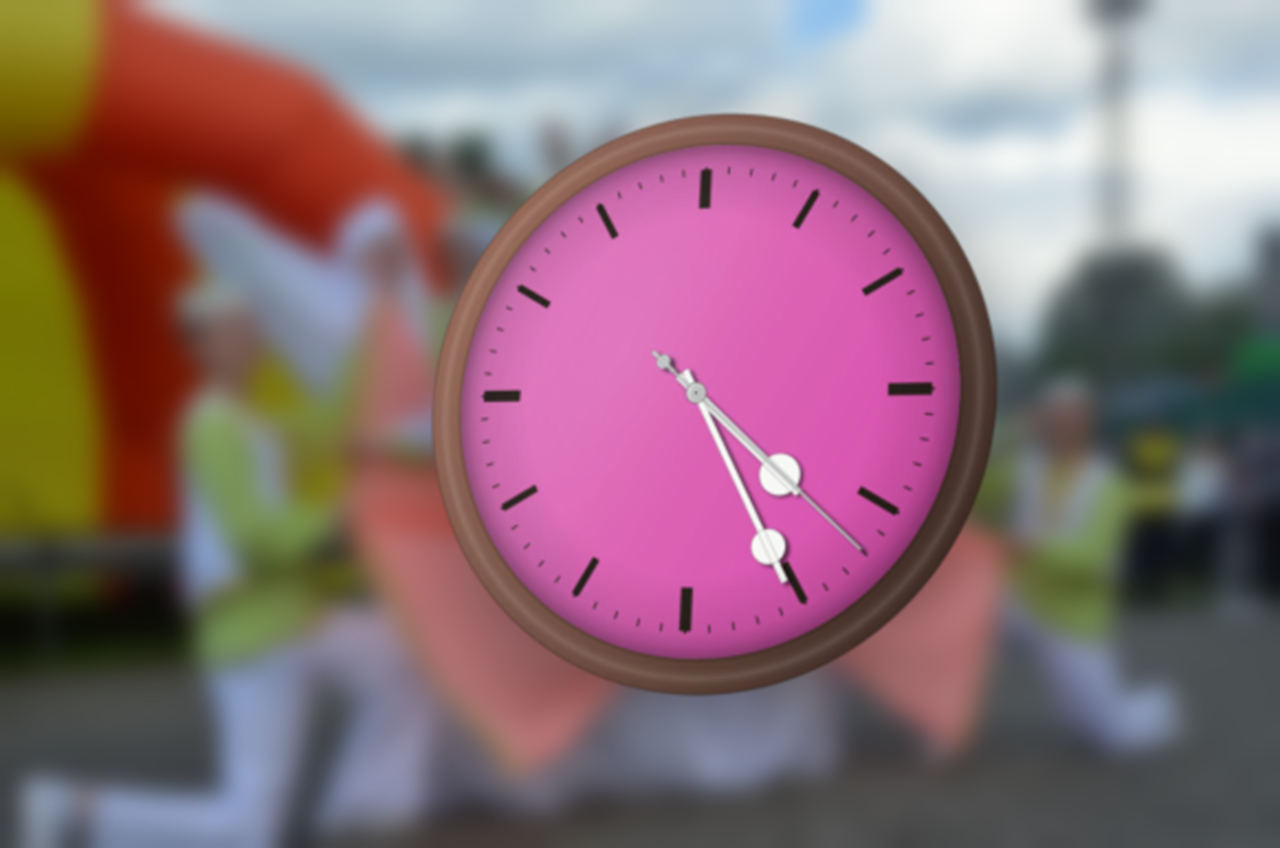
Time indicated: 4:25:22
